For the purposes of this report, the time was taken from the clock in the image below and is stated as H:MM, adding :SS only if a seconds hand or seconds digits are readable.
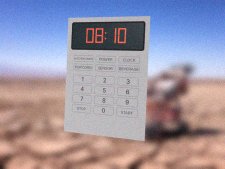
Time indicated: 8:10
